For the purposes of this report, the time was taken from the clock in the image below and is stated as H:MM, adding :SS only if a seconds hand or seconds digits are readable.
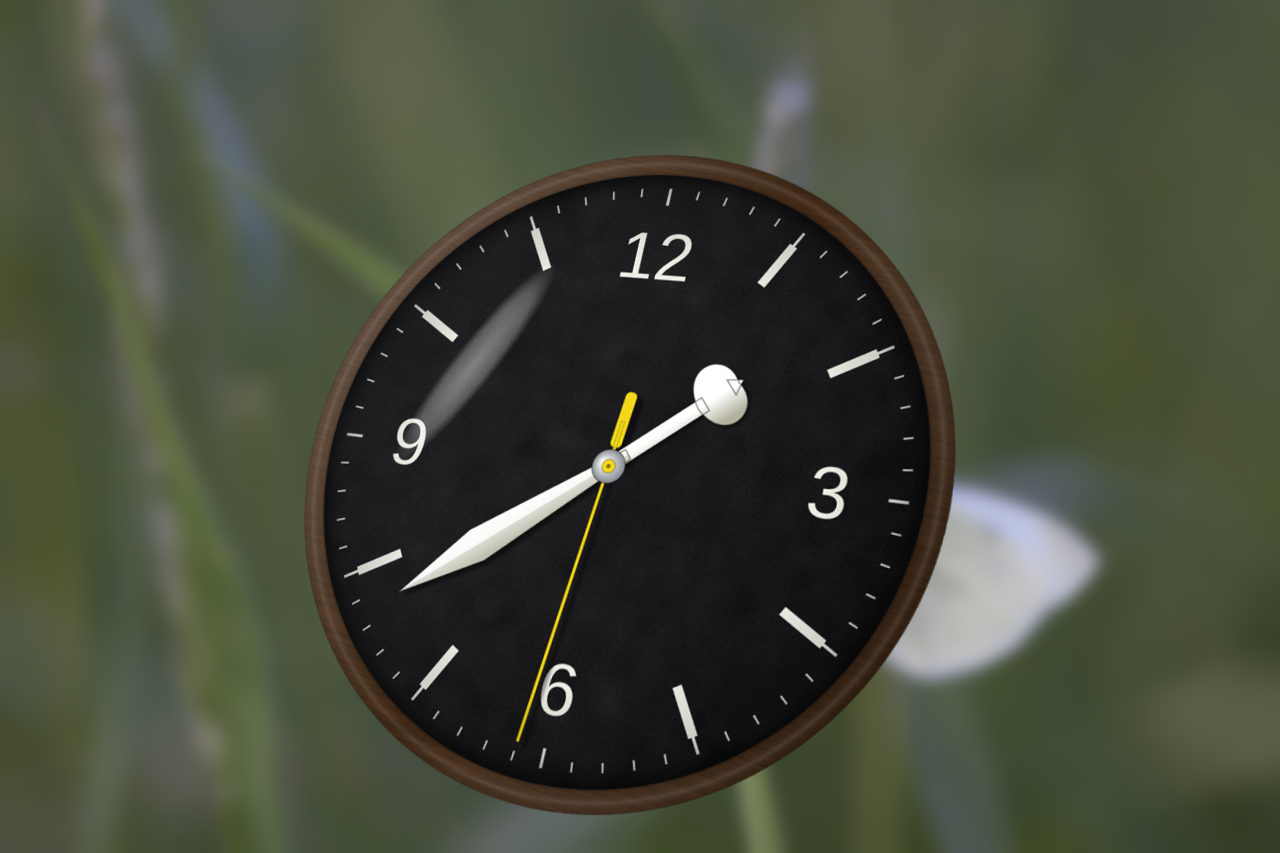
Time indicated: 1:38:31
